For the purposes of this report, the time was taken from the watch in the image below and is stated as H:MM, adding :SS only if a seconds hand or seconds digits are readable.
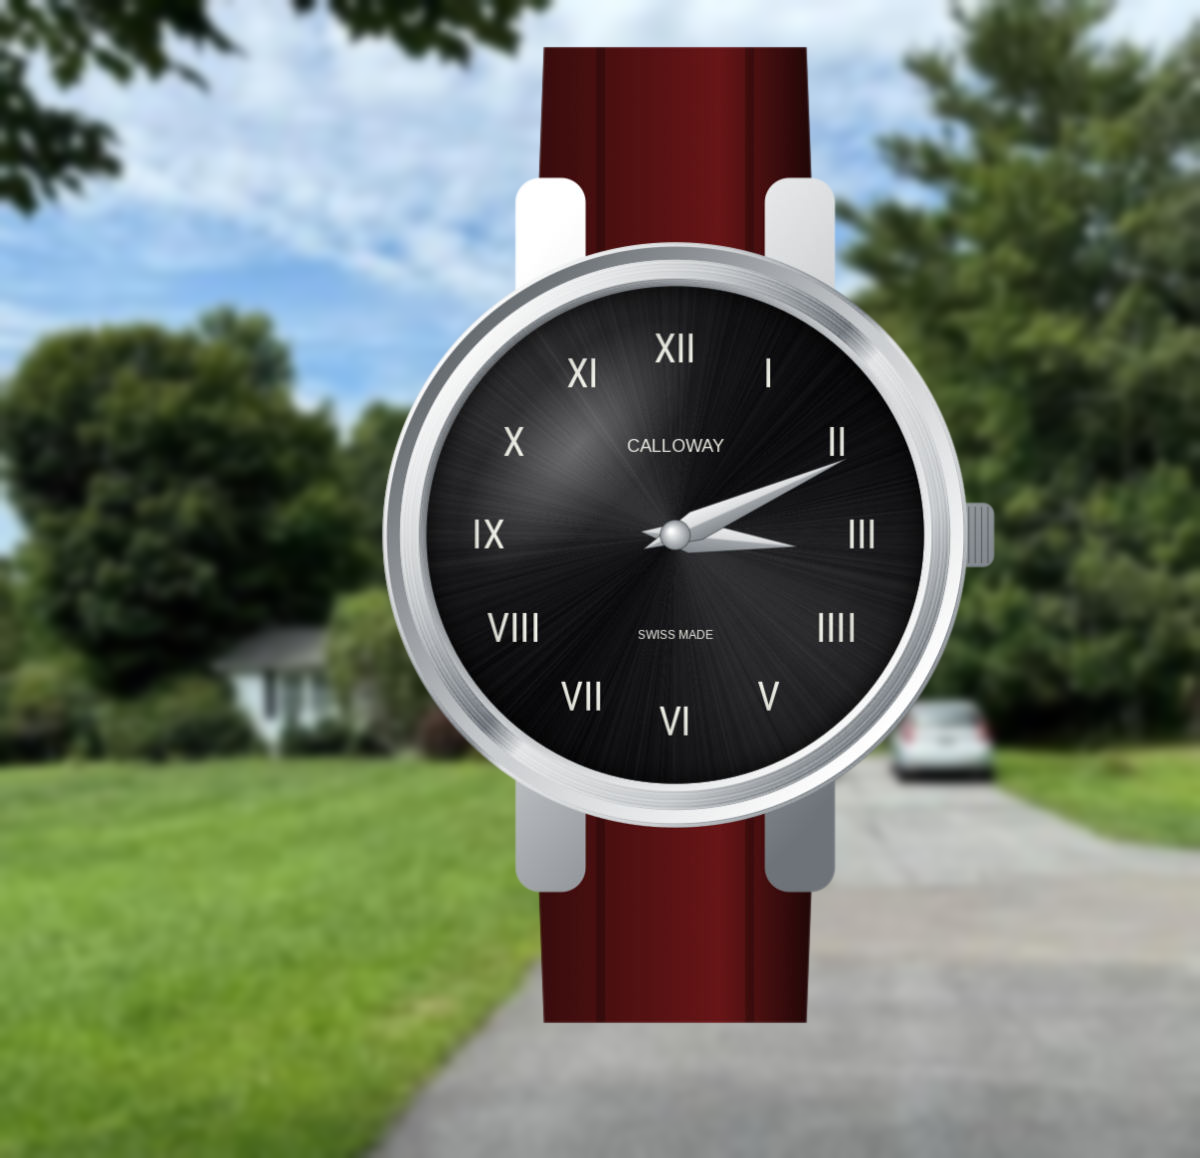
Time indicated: 3:11
